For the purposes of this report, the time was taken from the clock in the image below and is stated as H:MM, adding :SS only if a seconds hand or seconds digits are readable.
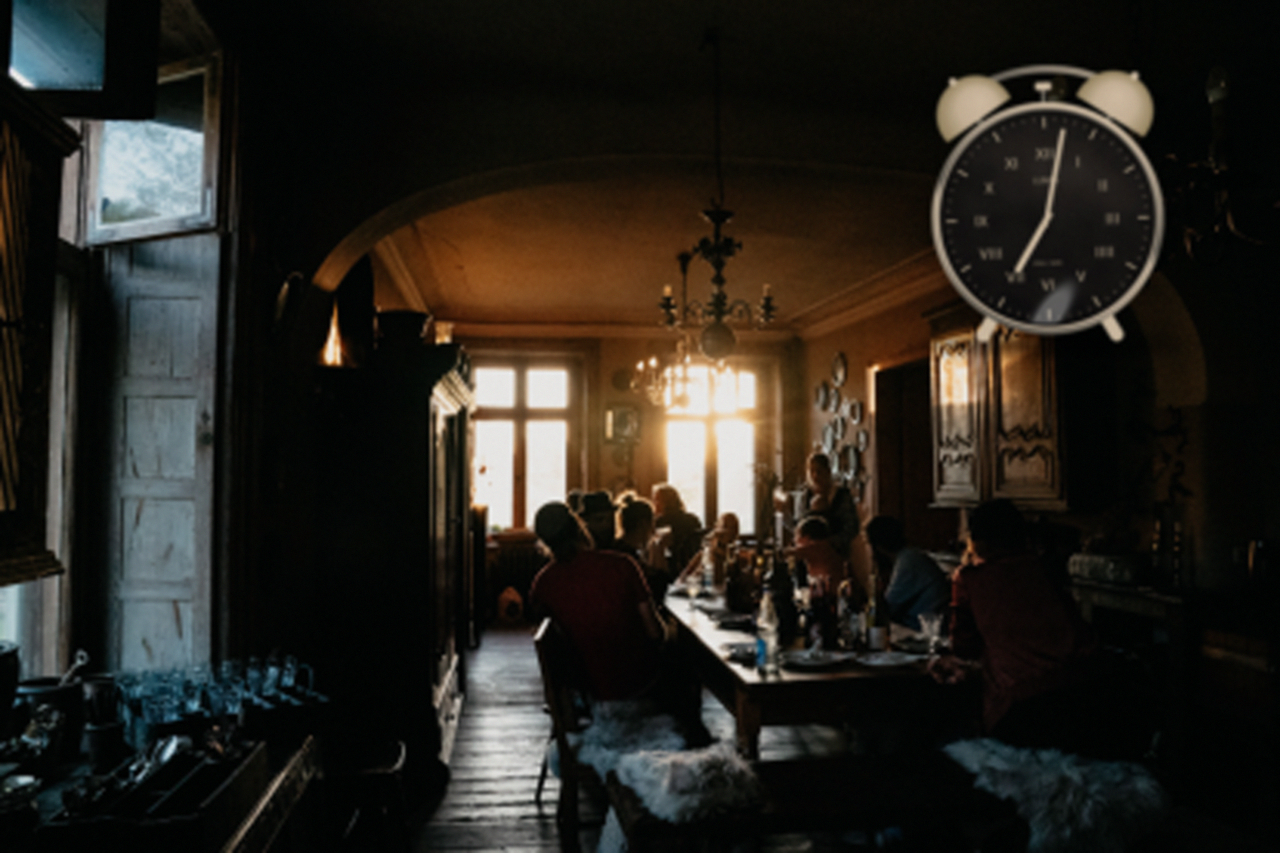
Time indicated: 7:02
